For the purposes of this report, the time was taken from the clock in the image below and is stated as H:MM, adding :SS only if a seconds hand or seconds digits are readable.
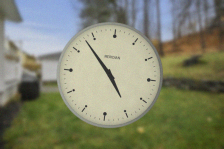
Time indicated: 4:53
